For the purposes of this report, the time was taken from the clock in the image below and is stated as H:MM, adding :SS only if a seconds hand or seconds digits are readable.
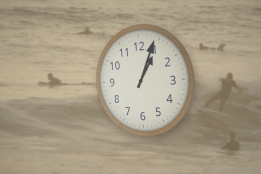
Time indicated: 1:04
